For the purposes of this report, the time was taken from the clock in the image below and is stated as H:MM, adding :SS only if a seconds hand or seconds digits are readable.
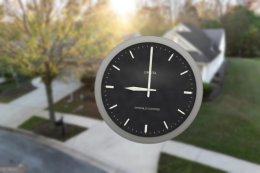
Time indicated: 9:00
